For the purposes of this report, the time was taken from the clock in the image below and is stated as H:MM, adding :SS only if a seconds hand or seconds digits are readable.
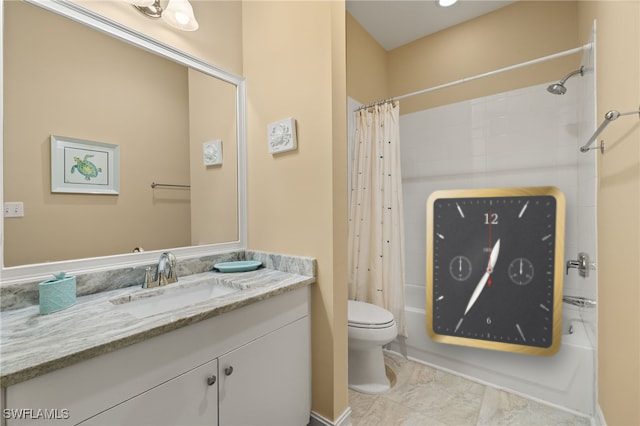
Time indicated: 12:35
